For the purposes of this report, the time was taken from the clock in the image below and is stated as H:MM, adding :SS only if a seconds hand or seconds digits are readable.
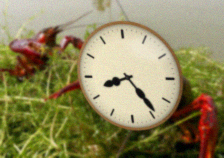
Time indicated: 8:24
